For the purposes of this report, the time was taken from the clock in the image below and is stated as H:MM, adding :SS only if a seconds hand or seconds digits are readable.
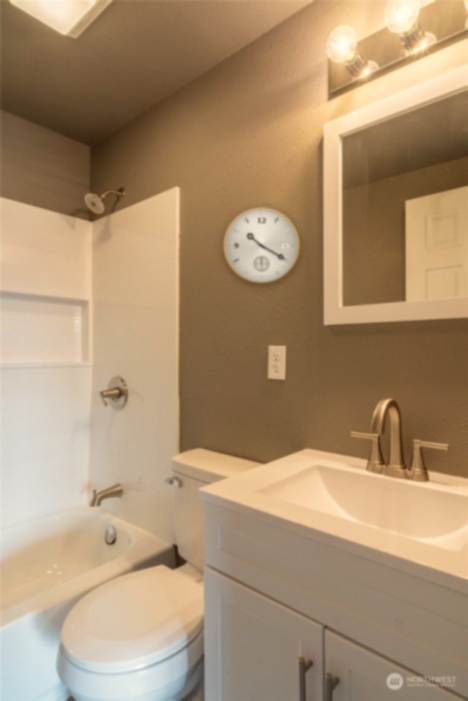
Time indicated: 10:20
